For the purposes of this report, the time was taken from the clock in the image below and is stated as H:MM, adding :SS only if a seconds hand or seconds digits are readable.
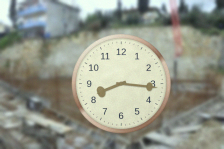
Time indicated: 8:16
